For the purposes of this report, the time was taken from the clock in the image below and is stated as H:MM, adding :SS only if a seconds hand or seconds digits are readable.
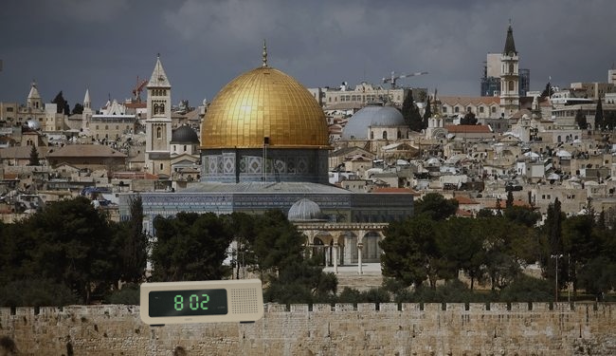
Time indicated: 8:02
